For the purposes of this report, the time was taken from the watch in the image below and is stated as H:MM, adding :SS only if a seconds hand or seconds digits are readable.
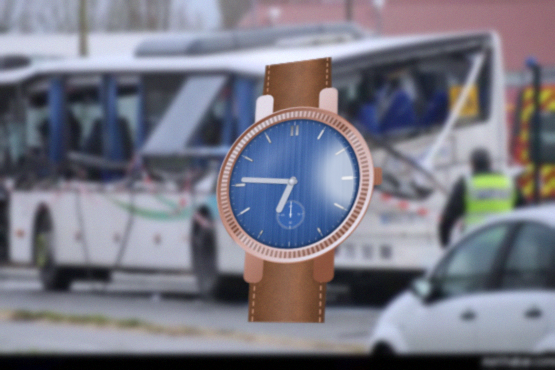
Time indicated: 6:46
